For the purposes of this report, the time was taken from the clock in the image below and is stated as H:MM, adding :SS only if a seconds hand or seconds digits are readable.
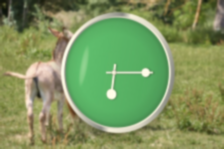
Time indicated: 6:15
